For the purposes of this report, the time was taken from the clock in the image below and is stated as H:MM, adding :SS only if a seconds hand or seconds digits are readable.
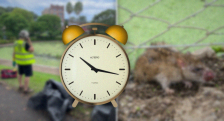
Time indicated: 10:17
